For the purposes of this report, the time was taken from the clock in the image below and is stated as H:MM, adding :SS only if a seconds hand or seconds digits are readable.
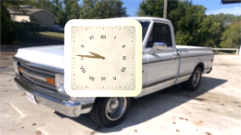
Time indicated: 9:46
